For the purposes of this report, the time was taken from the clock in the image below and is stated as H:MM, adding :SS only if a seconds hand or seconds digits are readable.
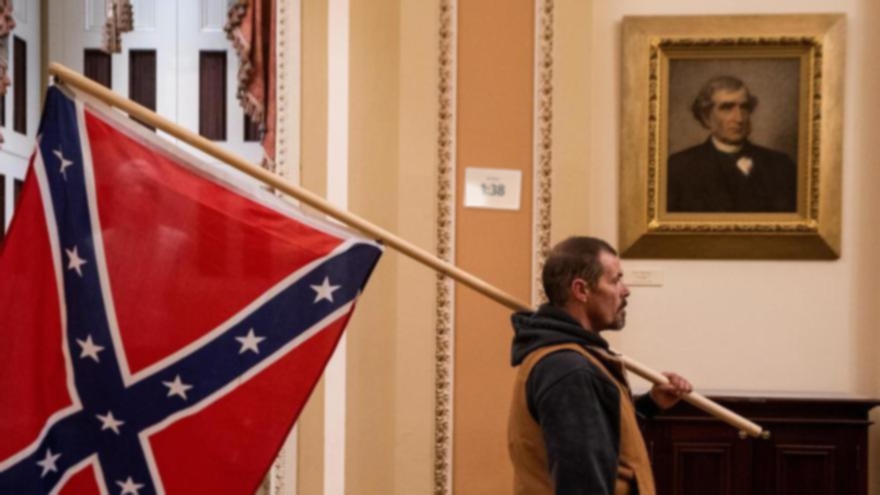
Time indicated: 1:38
